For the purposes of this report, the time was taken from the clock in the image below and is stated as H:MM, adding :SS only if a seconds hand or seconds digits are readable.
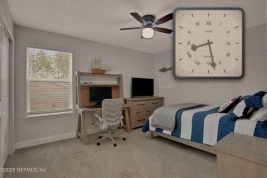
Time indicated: 8:28
